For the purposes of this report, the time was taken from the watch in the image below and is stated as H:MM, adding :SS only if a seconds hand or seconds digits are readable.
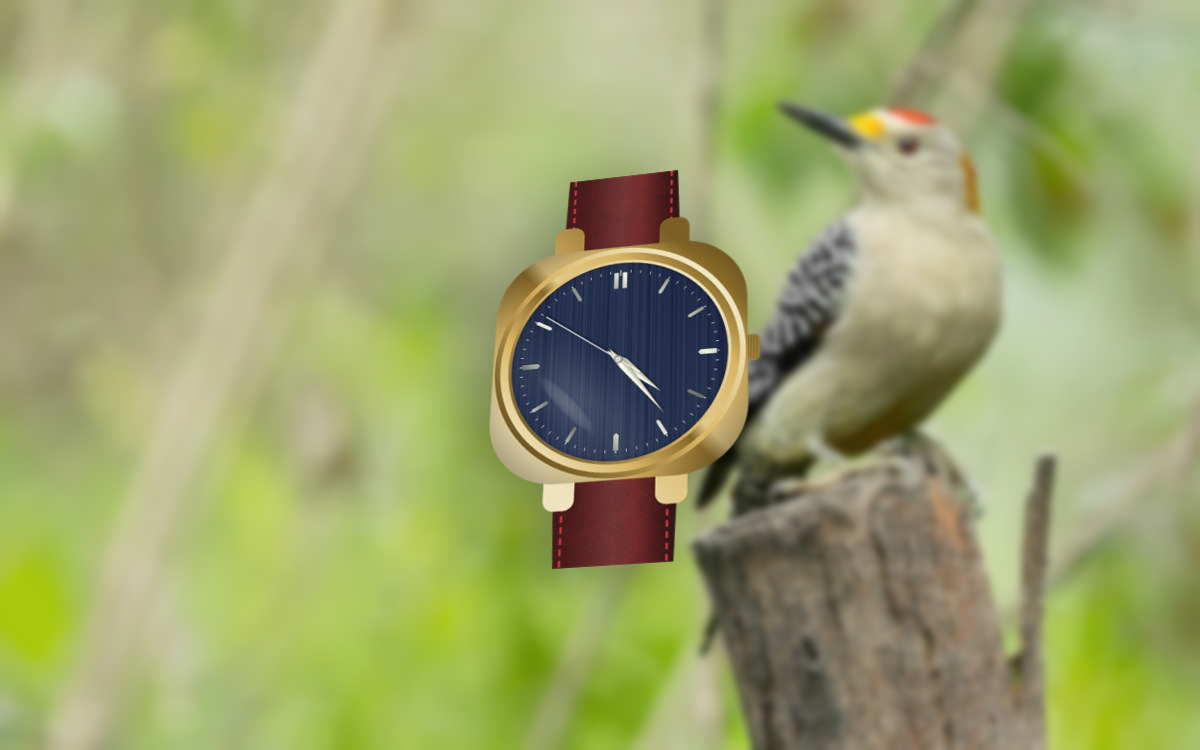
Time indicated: 4:23:51
